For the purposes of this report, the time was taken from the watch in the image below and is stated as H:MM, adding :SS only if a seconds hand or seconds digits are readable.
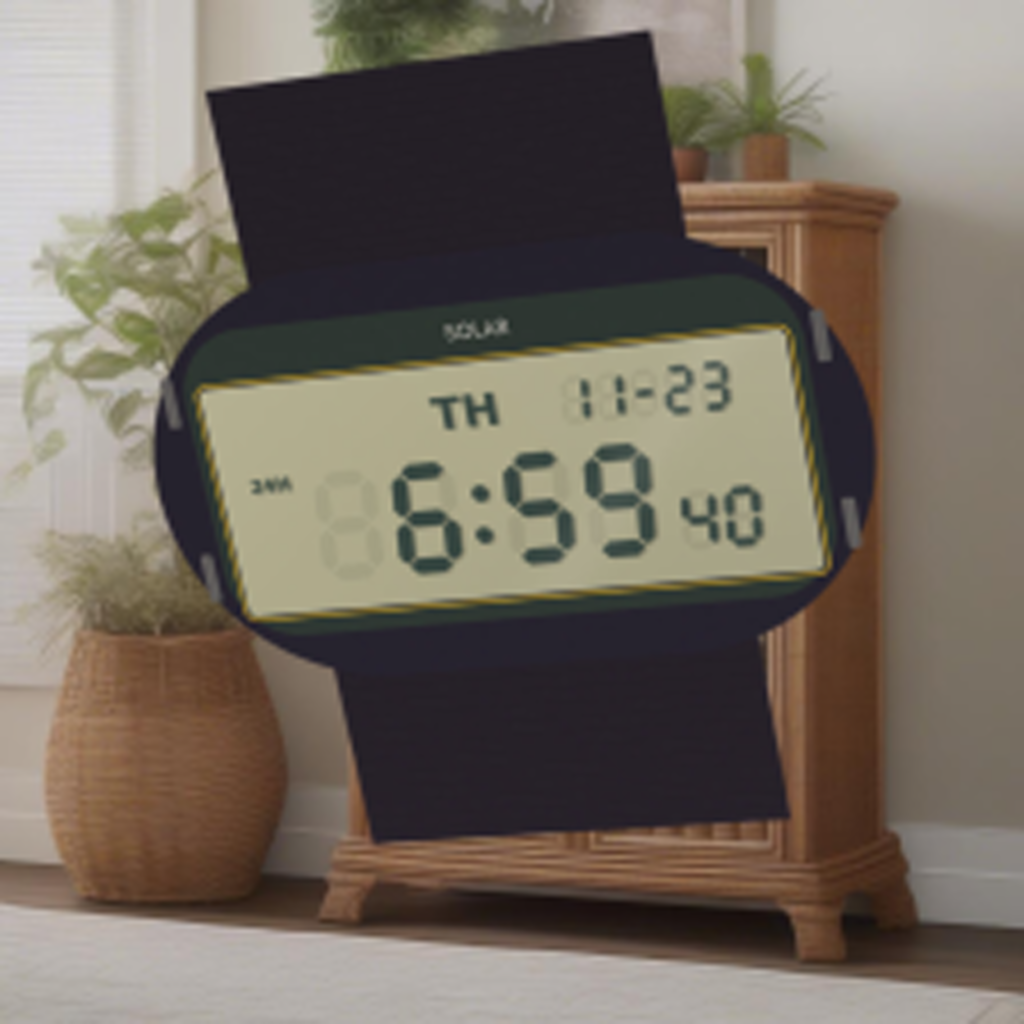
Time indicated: 6:59:40
